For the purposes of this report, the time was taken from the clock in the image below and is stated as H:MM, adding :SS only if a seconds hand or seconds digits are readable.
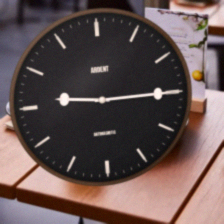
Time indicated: 9:15
